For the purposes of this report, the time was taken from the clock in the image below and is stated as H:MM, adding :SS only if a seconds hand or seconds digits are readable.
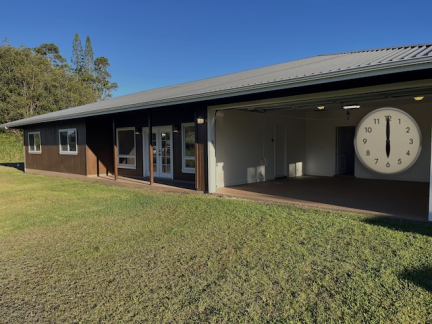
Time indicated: 6:00
